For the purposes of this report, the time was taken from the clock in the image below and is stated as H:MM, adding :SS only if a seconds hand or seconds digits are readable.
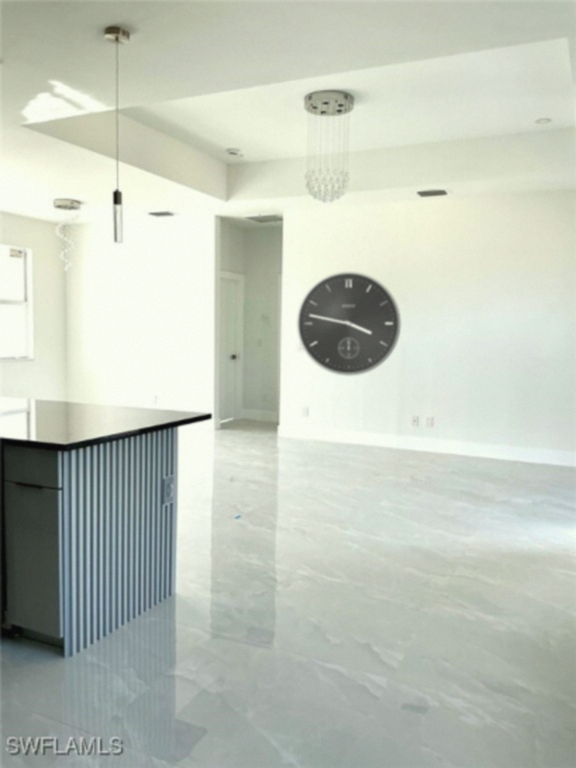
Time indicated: 3:47
